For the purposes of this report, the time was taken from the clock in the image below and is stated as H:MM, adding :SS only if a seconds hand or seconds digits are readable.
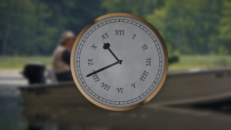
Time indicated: 10:41
